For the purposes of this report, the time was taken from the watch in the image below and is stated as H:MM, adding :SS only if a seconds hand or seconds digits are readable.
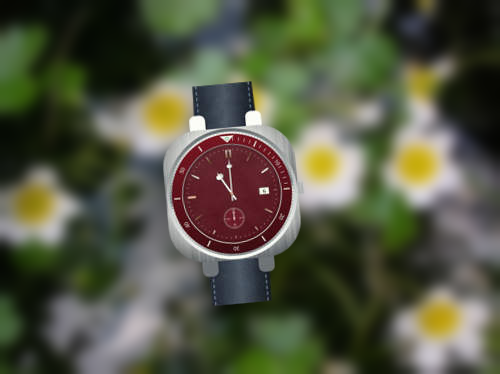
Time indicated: 11:00
